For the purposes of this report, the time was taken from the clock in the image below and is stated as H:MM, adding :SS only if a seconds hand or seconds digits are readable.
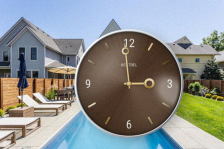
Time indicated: 2:59
